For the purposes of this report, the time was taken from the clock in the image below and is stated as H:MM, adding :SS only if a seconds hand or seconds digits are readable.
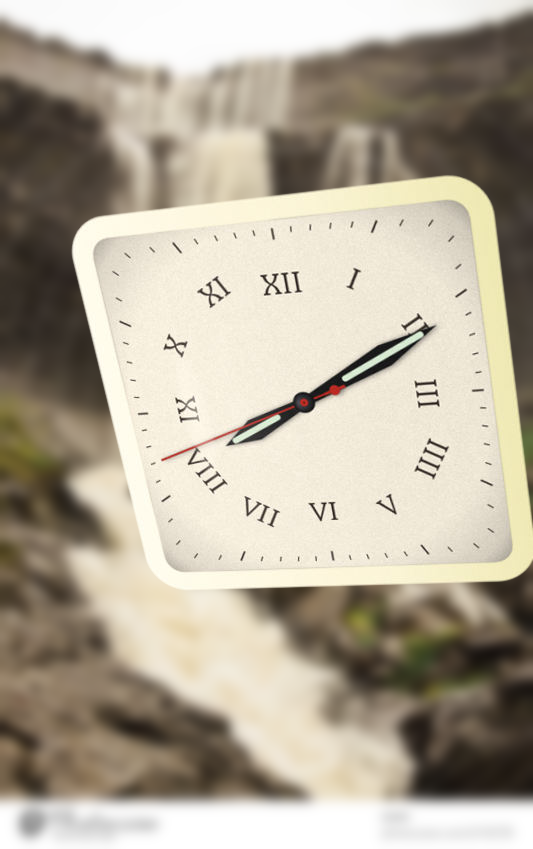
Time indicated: 8:10:42
